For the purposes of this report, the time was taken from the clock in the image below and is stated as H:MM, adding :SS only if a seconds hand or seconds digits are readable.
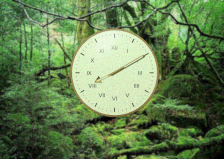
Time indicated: 8:10
